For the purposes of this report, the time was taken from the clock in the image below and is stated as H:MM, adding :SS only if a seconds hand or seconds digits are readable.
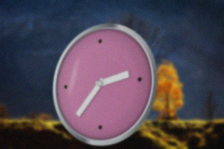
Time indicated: 2:37
